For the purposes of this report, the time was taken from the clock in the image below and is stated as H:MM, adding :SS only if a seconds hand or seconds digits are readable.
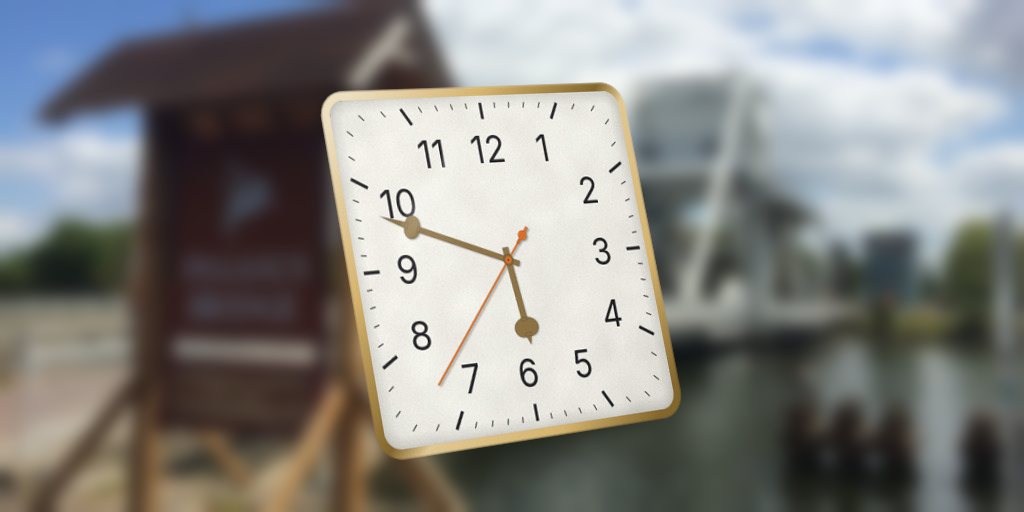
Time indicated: 5:48:37
